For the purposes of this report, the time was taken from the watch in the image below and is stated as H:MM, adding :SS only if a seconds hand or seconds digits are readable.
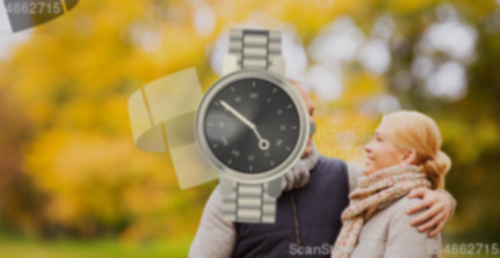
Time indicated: 4:51
